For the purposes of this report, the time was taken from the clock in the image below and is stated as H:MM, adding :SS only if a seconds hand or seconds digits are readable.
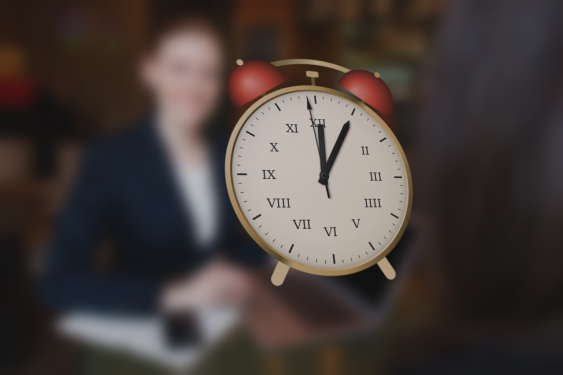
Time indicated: 12:04:59
